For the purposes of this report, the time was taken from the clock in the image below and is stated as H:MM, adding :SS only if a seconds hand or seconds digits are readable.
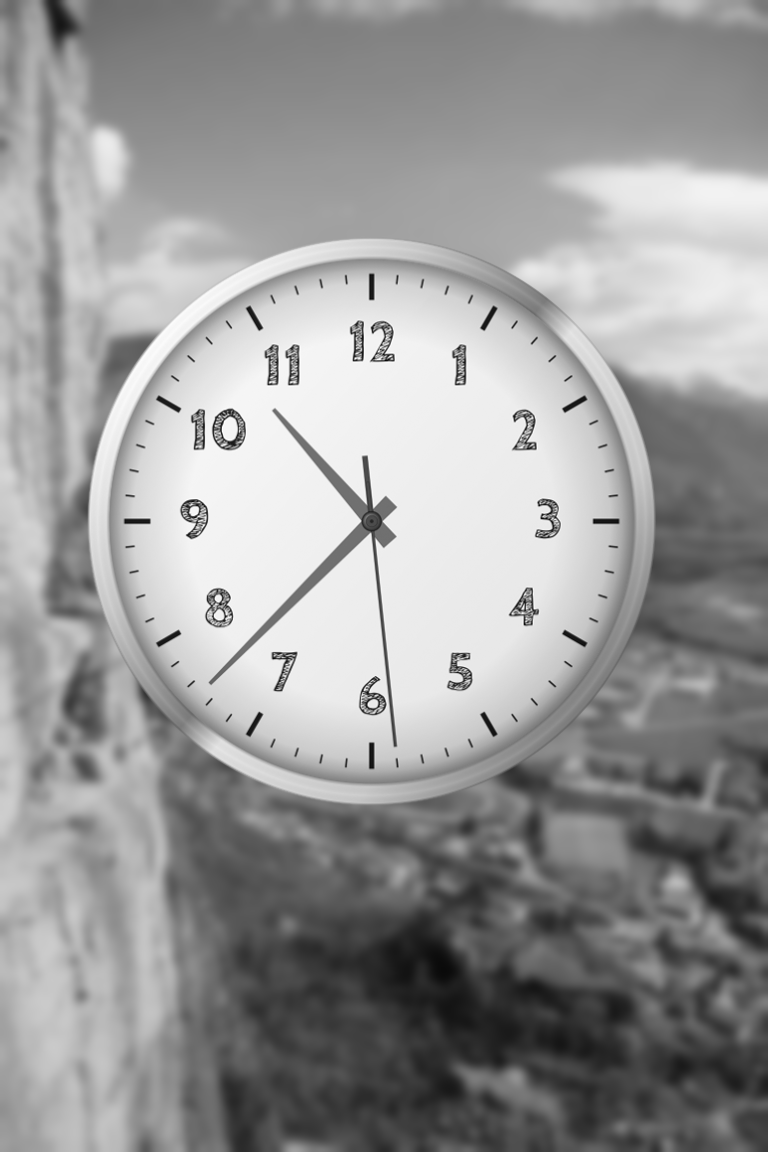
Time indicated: 10:37:29
